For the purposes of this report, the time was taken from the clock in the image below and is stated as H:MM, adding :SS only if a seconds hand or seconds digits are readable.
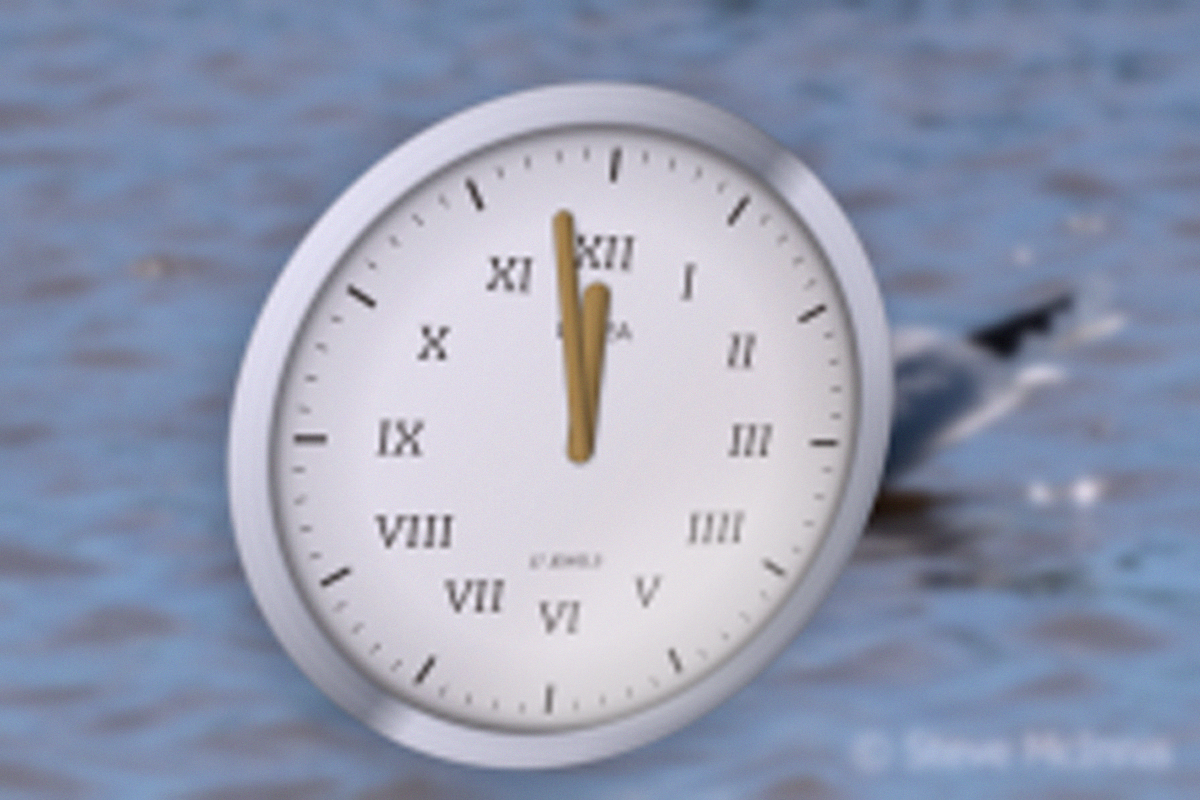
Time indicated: 11:58
